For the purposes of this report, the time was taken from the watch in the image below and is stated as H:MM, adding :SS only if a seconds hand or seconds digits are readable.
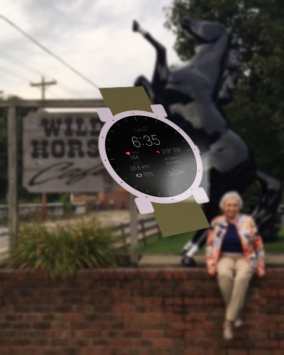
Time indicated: 6:35
